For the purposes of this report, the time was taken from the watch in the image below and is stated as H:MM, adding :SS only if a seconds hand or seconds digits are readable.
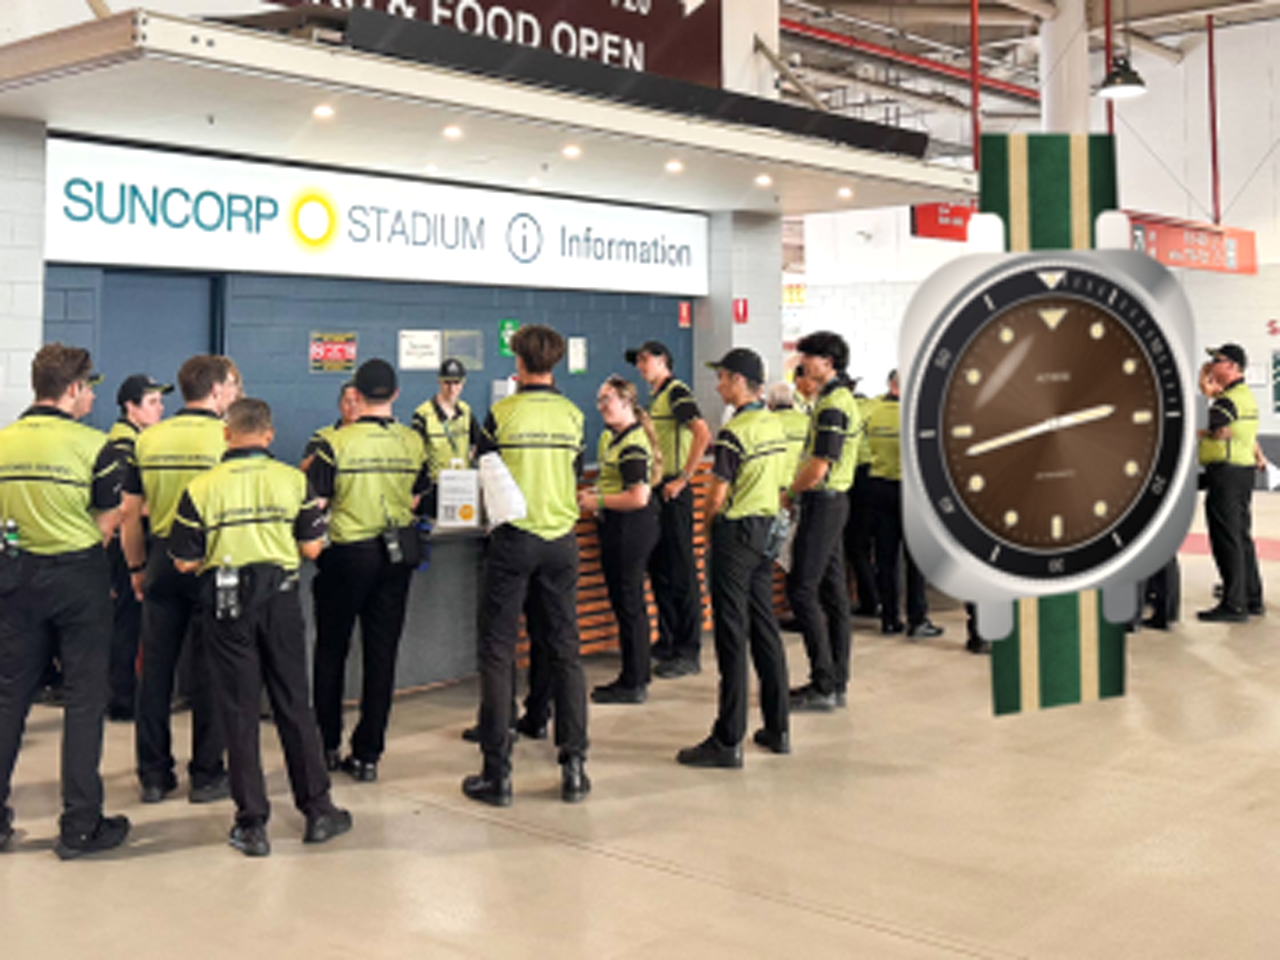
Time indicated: 2:43
